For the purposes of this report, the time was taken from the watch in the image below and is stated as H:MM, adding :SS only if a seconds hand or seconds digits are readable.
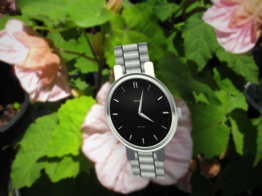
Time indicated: 4:03
